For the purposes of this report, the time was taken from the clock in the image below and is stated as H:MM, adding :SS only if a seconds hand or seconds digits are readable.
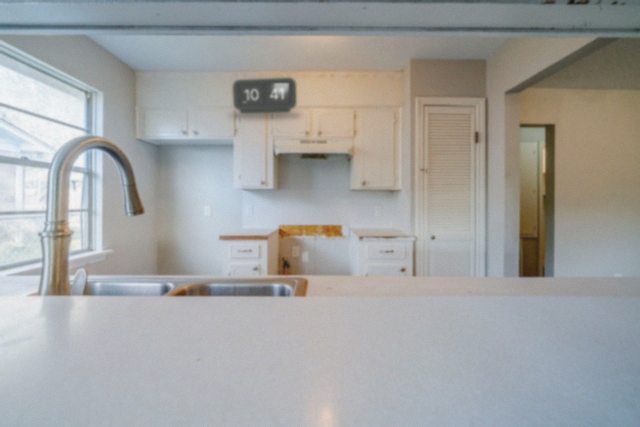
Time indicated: 10:41
